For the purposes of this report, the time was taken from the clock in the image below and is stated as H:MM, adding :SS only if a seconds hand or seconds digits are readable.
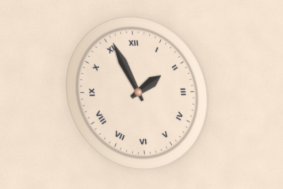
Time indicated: 1:56
